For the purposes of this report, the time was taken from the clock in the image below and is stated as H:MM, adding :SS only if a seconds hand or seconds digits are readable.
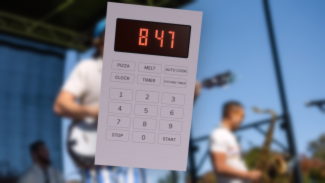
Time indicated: 8:47
